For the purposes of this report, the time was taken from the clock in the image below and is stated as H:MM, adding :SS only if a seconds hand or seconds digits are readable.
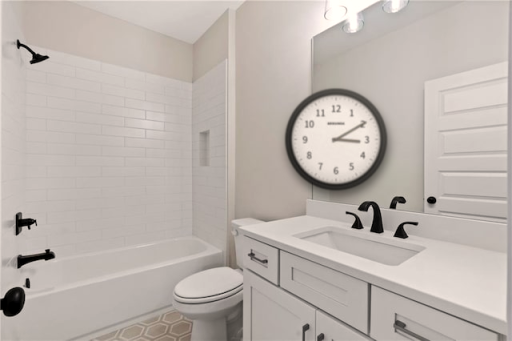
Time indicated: 3:10
